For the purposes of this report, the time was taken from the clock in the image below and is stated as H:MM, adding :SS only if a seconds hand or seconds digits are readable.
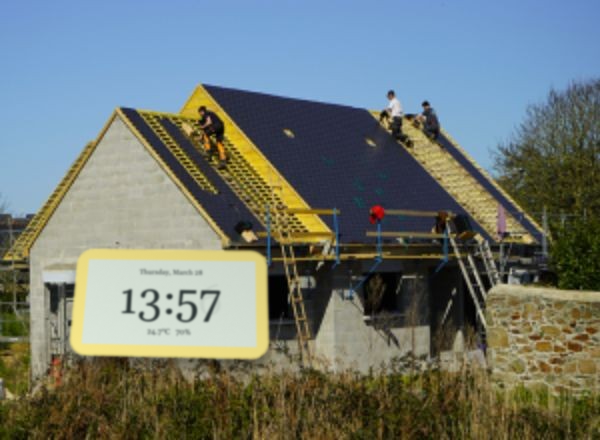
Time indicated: 13:57
